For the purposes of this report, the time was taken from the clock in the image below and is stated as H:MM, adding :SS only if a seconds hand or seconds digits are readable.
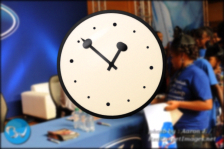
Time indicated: 12:51
